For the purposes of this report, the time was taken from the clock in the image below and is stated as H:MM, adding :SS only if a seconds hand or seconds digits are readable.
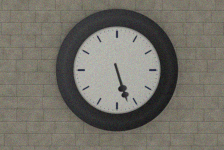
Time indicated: 5:27
